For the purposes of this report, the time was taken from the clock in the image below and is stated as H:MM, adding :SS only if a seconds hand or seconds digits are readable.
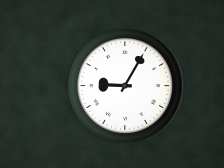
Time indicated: 9:05
